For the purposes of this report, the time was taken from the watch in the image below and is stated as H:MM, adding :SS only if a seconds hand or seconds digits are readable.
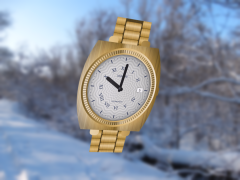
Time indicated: 10:01
